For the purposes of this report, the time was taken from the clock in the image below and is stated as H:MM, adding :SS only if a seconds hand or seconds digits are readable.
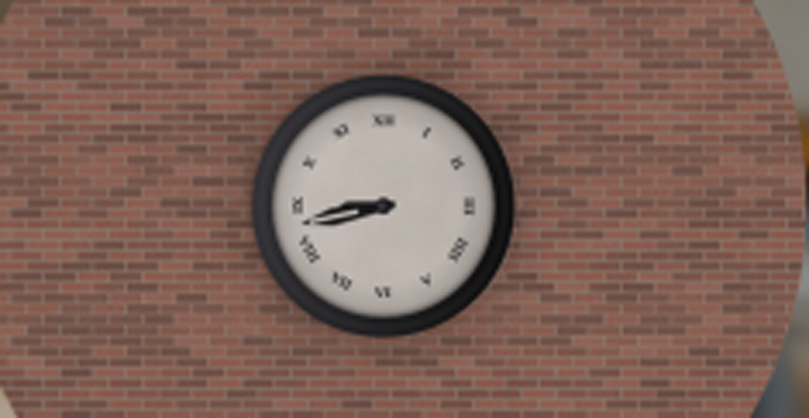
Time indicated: 8:43
